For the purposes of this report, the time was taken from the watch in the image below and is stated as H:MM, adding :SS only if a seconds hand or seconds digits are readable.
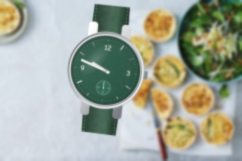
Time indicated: 9:48
